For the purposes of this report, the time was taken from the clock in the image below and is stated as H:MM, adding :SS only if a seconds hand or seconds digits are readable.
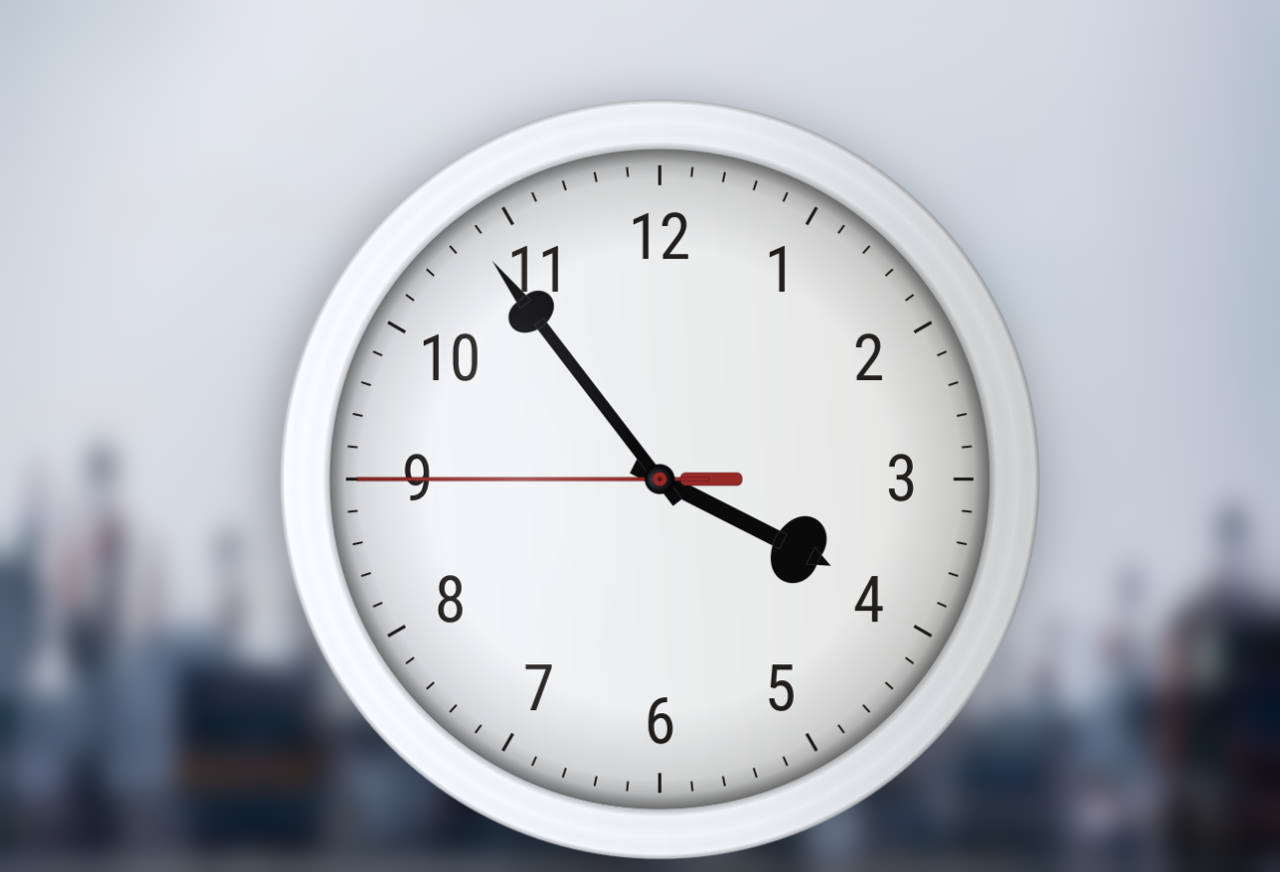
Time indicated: 3:53:45
